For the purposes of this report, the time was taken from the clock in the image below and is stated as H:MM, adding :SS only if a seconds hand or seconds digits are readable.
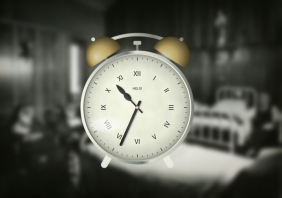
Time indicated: 10:34
